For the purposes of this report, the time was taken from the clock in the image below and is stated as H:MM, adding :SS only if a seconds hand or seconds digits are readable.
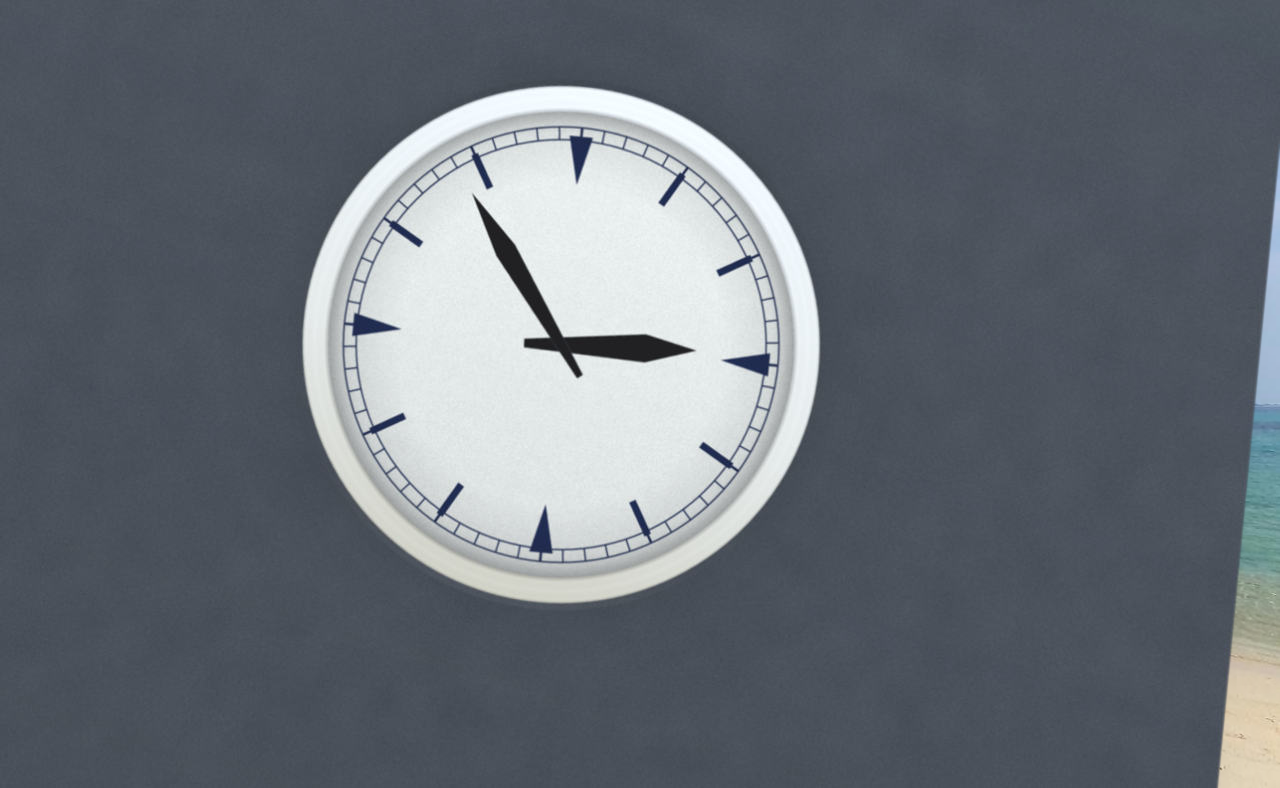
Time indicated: 2:54
